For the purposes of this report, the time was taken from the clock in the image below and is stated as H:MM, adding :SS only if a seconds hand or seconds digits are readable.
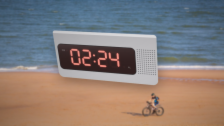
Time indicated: 2:24
